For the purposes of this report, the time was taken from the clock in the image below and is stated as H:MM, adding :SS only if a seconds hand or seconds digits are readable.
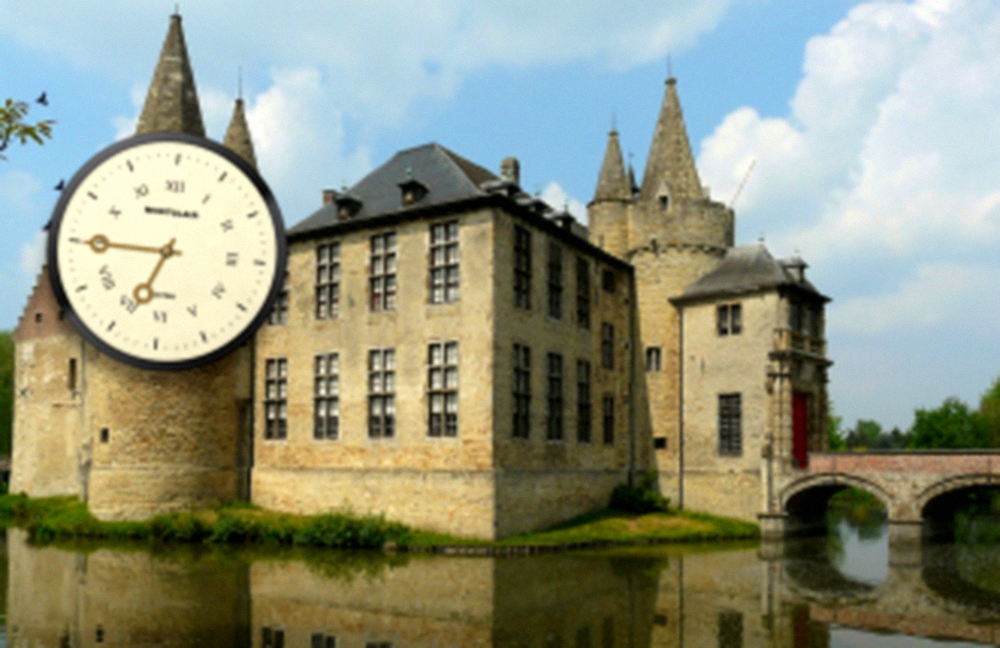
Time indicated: 6:45
